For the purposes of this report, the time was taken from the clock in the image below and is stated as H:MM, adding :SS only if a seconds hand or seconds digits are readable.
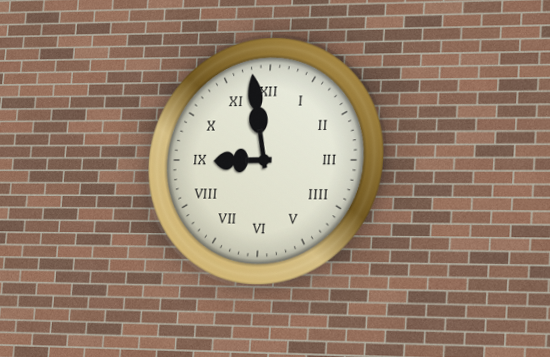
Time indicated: 8:58
